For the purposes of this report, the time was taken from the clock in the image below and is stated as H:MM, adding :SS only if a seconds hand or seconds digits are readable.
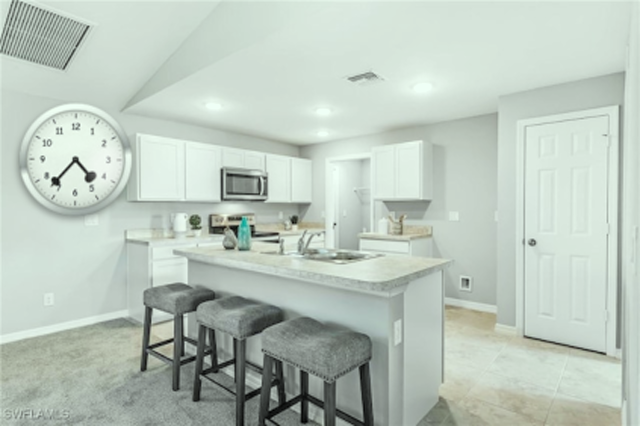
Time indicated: 4:37
